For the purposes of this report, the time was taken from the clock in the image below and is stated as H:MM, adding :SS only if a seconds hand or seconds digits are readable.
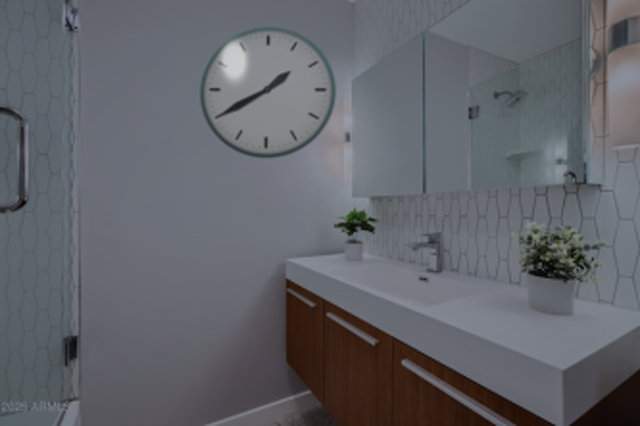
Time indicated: 1:40
